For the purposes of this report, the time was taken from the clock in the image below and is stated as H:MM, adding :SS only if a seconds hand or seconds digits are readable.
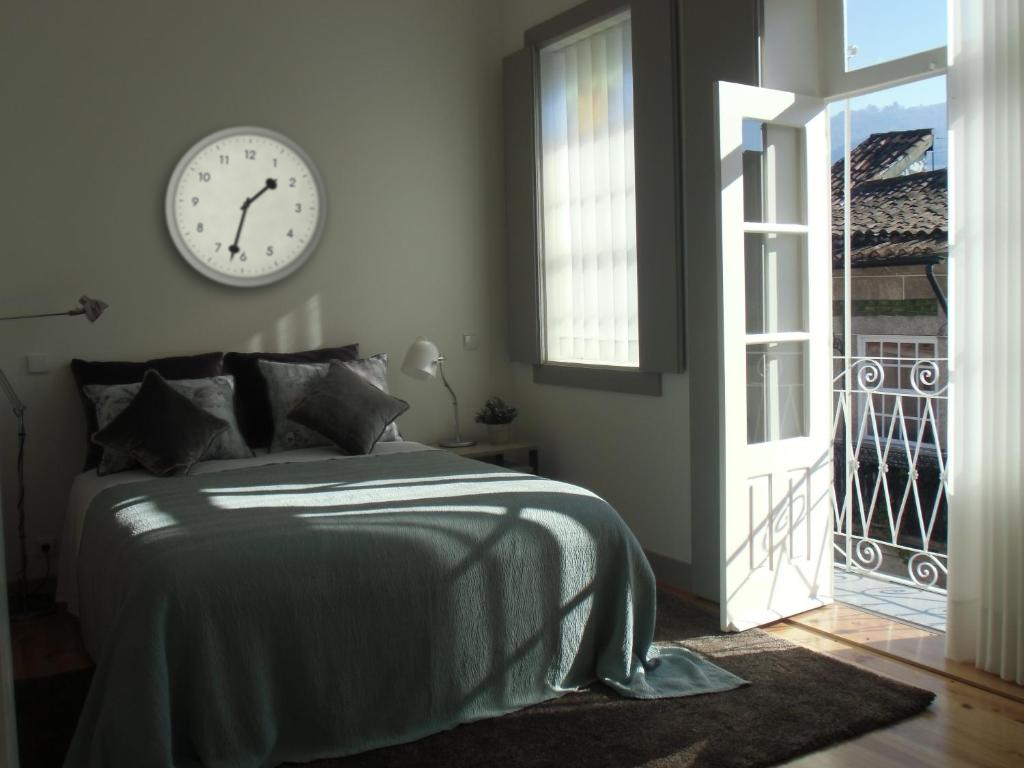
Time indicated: 1:32
